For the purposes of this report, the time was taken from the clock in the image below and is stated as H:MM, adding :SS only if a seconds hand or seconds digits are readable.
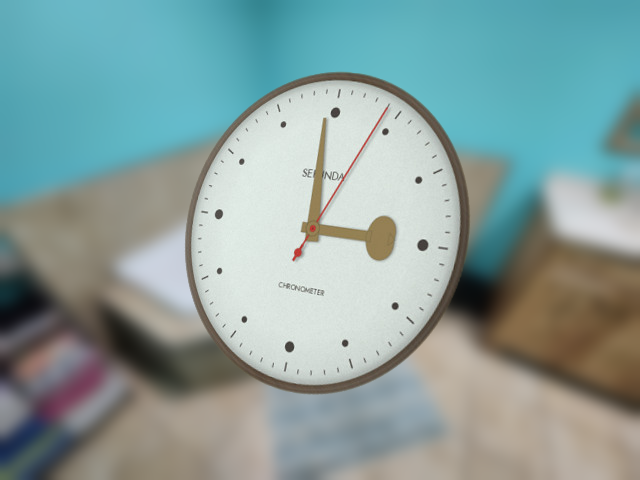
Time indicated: 2:59:04
